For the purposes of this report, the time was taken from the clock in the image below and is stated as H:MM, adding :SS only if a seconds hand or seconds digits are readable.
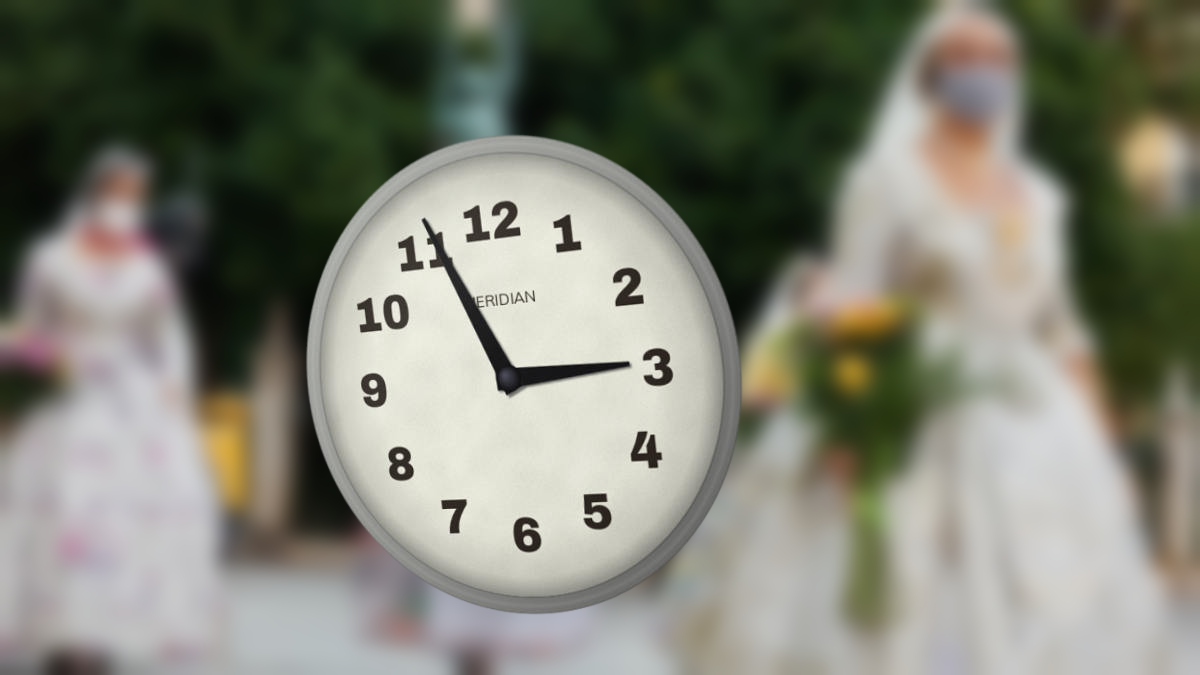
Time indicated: 2:56
